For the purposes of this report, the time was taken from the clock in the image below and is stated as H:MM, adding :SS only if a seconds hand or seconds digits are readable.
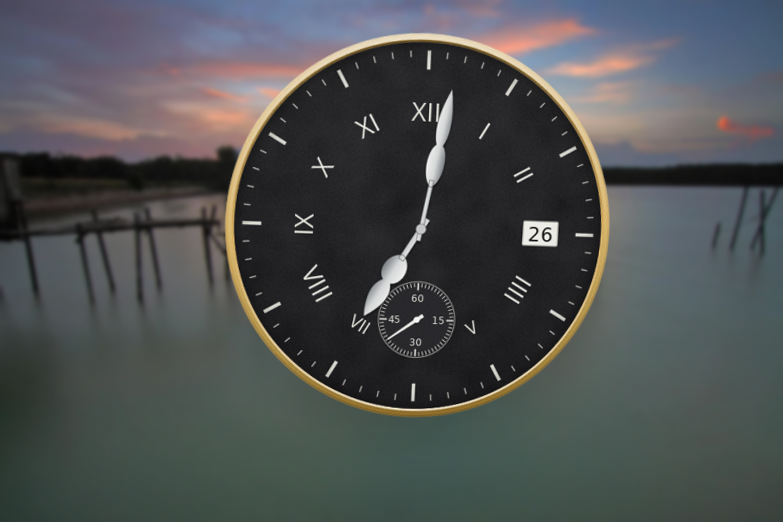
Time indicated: 7:01:39
